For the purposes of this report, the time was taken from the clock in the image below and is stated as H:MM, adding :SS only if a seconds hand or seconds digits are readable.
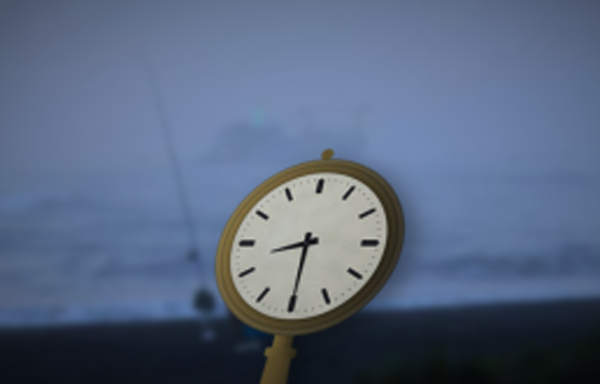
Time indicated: 8:30
